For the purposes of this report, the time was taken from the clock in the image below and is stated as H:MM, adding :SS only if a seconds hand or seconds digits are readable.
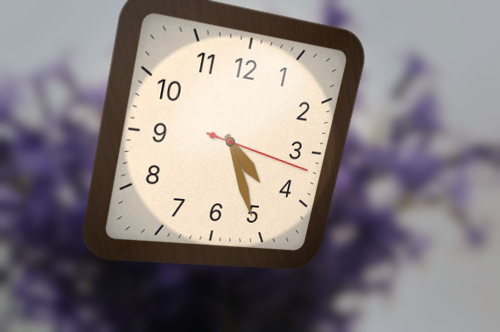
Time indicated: 4:25:17
